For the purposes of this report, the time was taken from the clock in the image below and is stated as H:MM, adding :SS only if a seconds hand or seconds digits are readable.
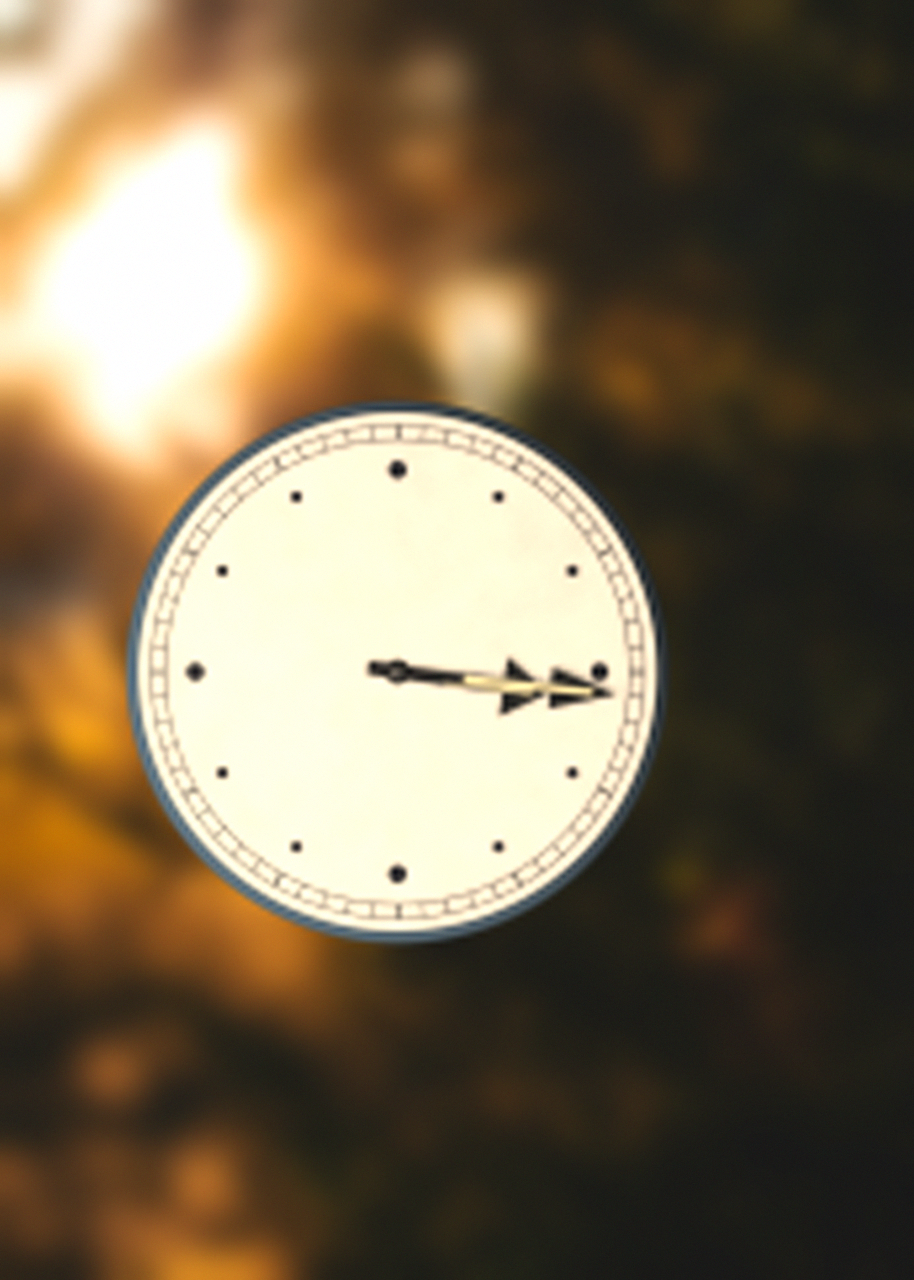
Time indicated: 3:16
